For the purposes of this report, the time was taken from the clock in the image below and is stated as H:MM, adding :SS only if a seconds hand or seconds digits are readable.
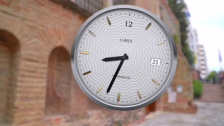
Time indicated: 8:33
